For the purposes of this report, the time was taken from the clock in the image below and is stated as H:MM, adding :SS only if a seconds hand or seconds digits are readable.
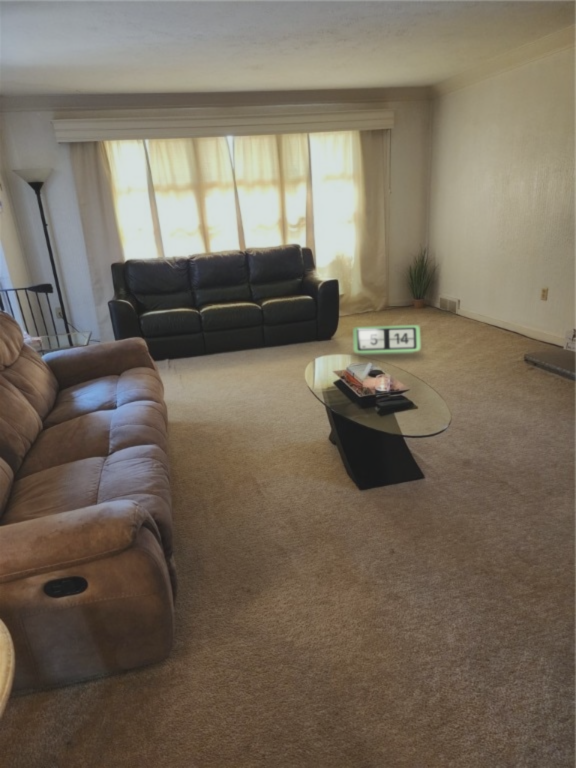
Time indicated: 5:14
